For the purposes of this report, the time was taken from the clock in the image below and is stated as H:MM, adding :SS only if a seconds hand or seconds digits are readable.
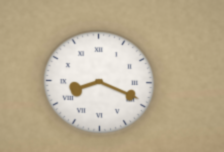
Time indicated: 8:19
